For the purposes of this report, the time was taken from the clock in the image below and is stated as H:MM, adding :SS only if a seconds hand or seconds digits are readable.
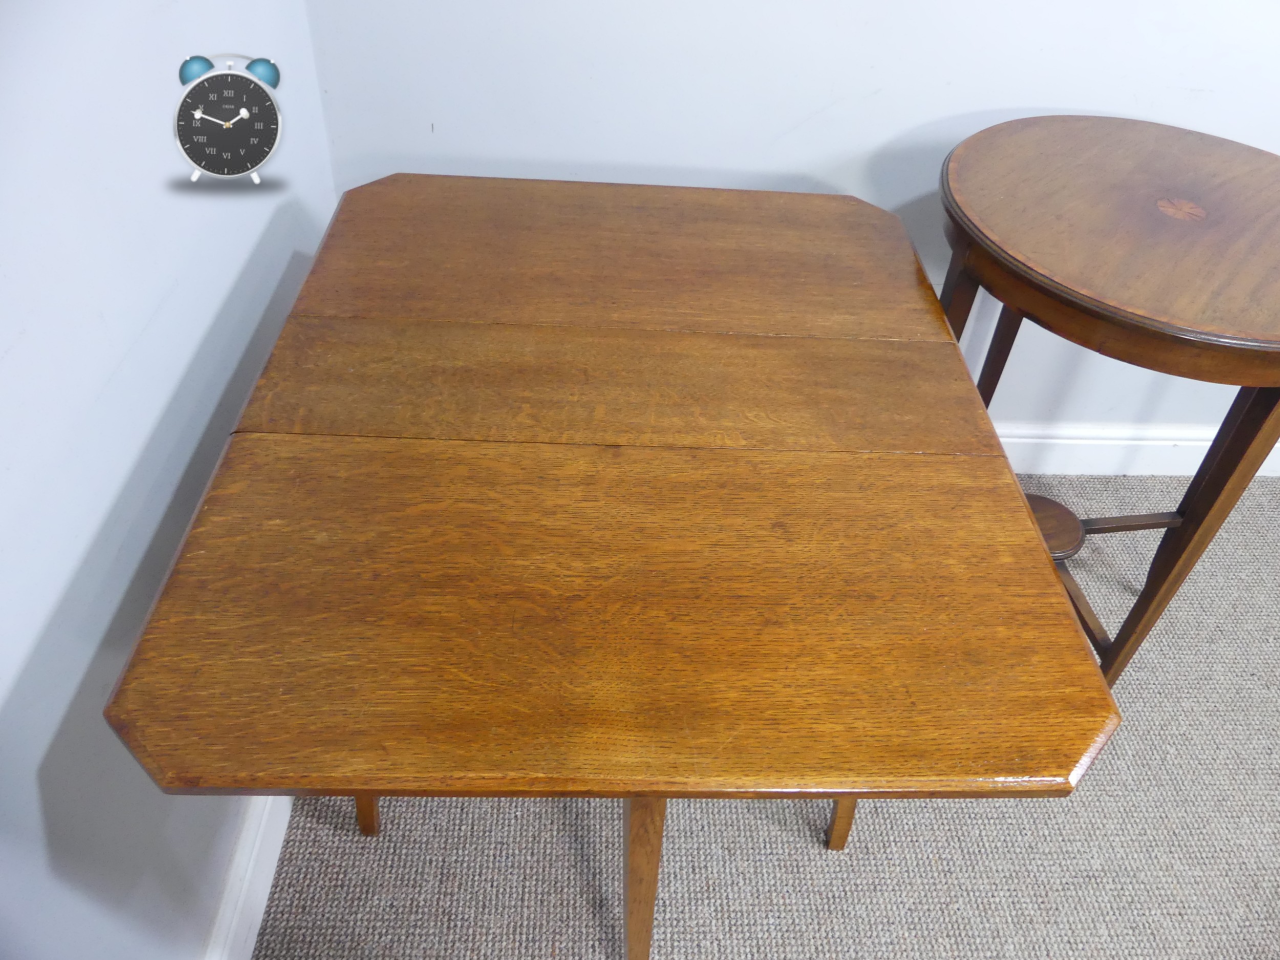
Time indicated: 1:48
